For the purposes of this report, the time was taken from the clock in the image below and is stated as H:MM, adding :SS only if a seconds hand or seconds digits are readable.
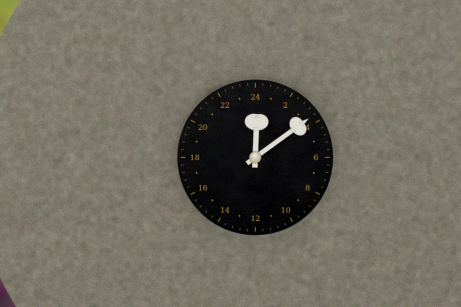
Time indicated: 0:09
